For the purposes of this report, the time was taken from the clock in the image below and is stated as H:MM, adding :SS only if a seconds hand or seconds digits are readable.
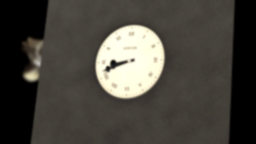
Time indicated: 8:42
